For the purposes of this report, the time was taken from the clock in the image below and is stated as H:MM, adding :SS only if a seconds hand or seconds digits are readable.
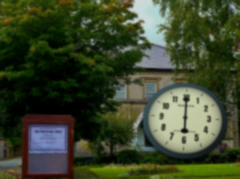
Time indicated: 6:00
